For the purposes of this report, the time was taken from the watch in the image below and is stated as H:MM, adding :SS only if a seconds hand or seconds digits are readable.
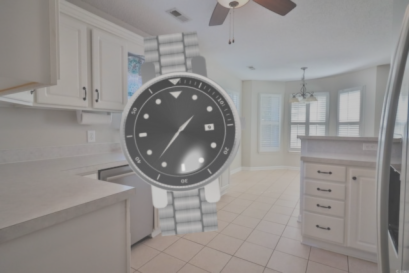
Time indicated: 1:37
